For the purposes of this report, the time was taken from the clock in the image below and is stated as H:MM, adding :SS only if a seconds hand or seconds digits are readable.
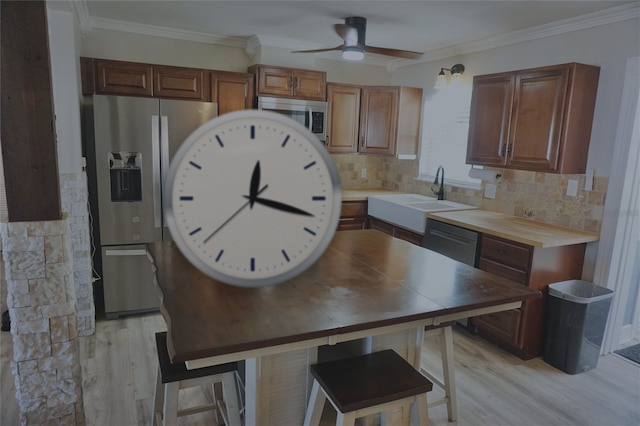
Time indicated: 12:17:38
